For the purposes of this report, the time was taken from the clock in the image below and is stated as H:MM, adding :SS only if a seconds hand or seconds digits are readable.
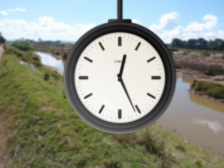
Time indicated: 12:26
